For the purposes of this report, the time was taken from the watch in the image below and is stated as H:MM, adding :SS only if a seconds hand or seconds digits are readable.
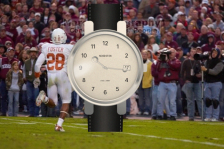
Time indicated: 10:16
